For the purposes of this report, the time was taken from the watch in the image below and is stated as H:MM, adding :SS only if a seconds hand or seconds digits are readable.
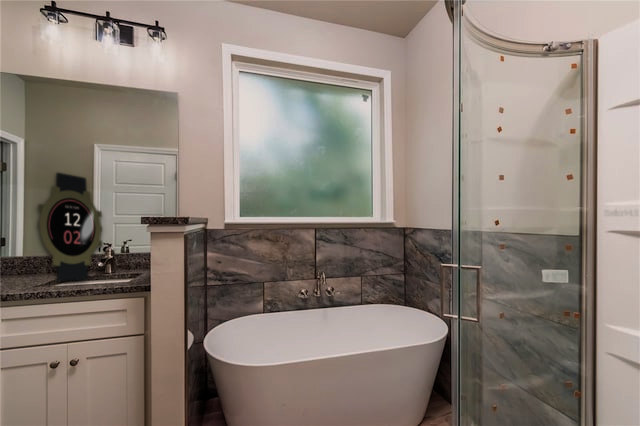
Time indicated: 12:02
